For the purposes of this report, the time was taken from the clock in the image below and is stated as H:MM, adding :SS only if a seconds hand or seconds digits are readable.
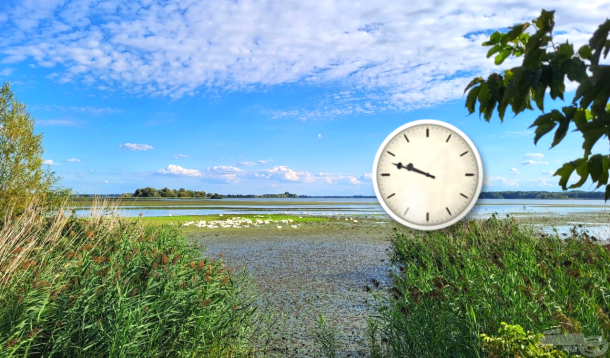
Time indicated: 9:48
